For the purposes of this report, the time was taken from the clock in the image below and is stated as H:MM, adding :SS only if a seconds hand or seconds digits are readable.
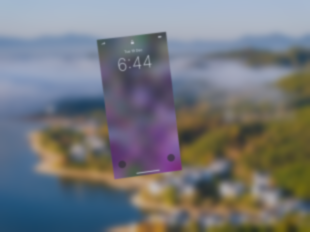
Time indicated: 6:44
